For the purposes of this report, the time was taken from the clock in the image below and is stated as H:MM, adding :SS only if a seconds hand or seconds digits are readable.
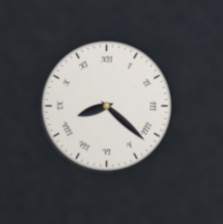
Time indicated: 8:22
